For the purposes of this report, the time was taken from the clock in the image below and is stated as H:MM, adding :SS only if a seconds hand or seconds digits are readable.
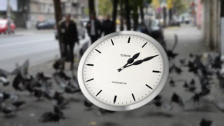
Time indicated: 1:10
